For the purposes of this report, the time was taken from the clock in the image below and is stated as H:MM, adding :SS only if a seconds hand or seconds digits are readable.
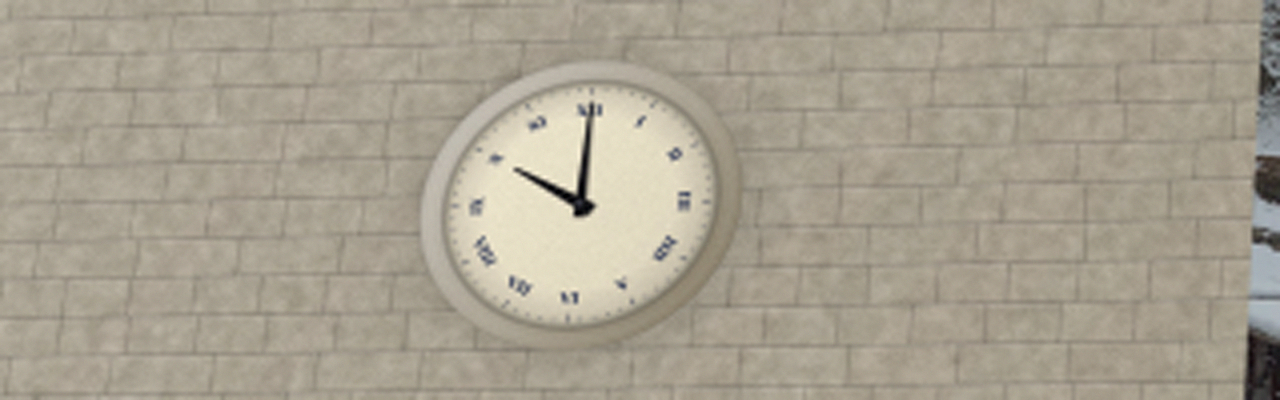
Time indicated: 10:00
